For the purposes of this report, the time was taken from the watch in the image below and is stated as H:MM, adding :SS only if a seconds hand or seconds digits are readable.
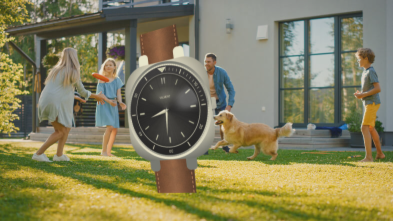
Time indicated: 8:31
